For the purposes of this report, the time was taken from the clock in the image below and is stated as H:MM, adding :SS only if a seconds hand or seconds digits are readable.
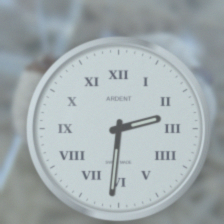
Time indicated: 2:31
